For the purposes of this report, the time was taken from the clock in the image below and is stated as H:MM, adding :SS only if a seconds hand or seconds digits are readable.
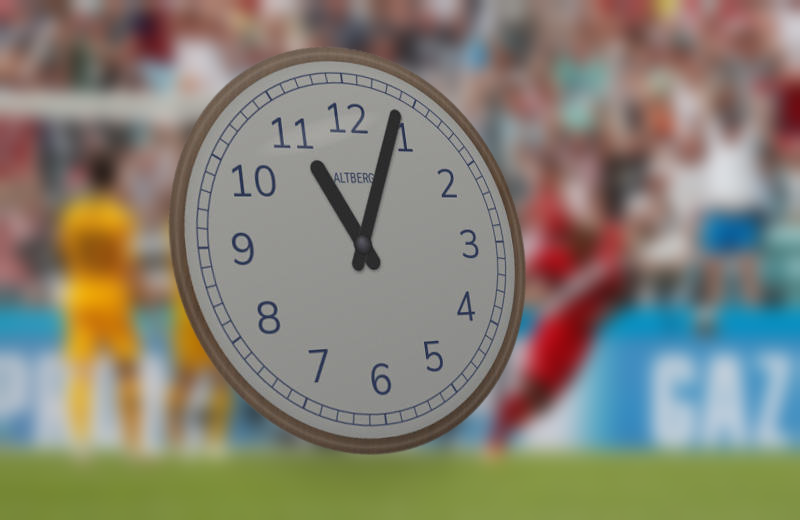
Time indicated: 11:04
